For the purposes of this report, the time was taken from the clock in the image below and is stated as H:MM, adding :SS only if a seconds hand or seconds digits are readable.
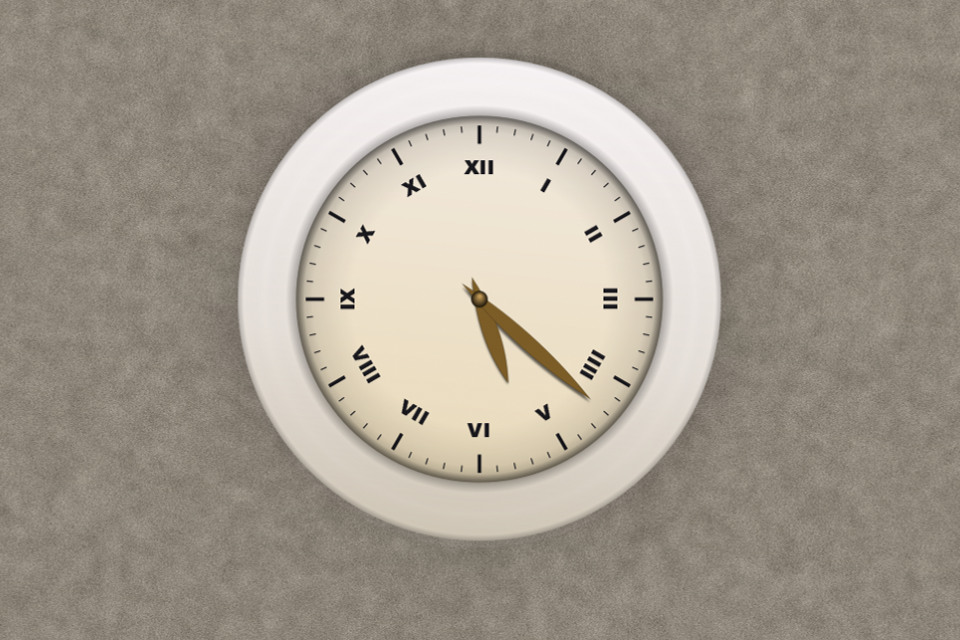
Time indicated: 5:22
